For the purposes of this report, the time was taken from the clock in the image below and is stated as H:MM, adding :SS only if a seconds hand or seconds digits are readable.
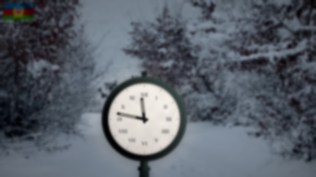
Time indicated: 11:47
